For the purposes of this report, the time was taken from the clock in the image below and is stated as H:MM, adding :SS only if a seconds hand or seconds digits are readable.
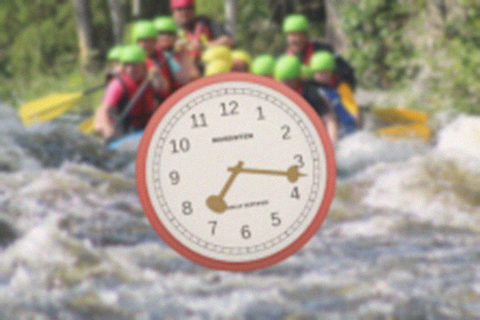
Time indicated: 7:17
